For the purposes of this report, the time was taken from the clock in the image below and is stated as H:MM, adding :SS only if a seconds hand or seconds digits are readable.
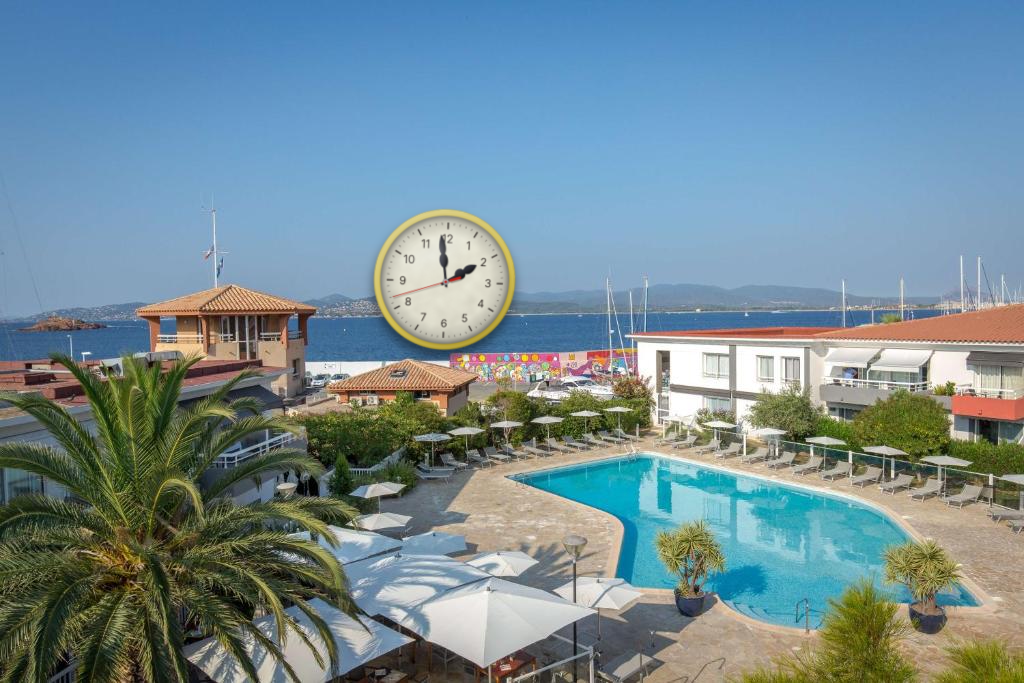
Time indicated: 1:58:42
